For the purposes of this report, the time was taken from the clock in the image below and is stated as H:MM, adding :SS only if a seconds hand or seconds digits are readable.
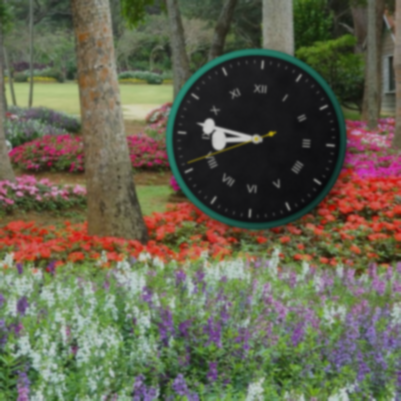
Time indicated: 8:46:41
